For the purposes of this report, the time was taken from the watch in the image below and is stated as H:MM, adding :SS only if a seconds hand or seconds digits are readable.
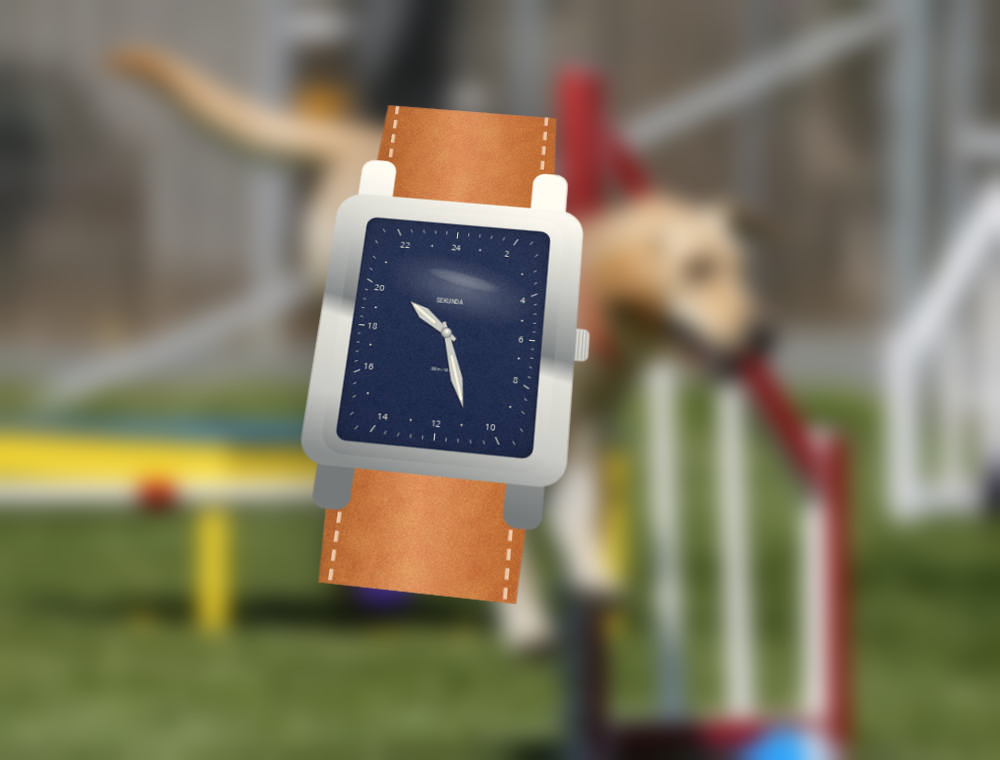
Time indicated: 20:27
